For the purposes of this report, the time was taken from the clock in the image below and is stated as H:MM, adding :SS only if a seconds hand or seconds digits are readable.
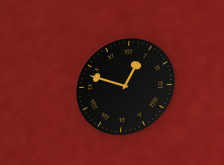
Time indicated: 12:48
